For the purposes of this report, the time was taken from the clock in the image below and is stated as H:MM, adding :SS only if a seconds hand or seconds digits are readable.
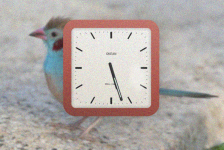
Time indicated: 5:27
